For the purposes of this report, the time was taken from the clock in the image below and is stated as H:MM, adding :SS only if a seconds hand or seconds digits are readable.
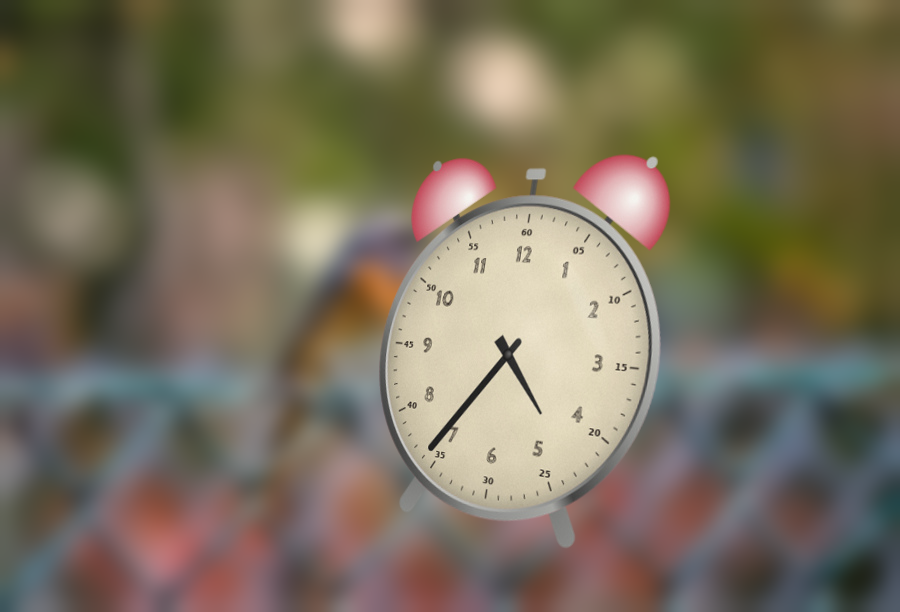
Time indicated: 4:36
